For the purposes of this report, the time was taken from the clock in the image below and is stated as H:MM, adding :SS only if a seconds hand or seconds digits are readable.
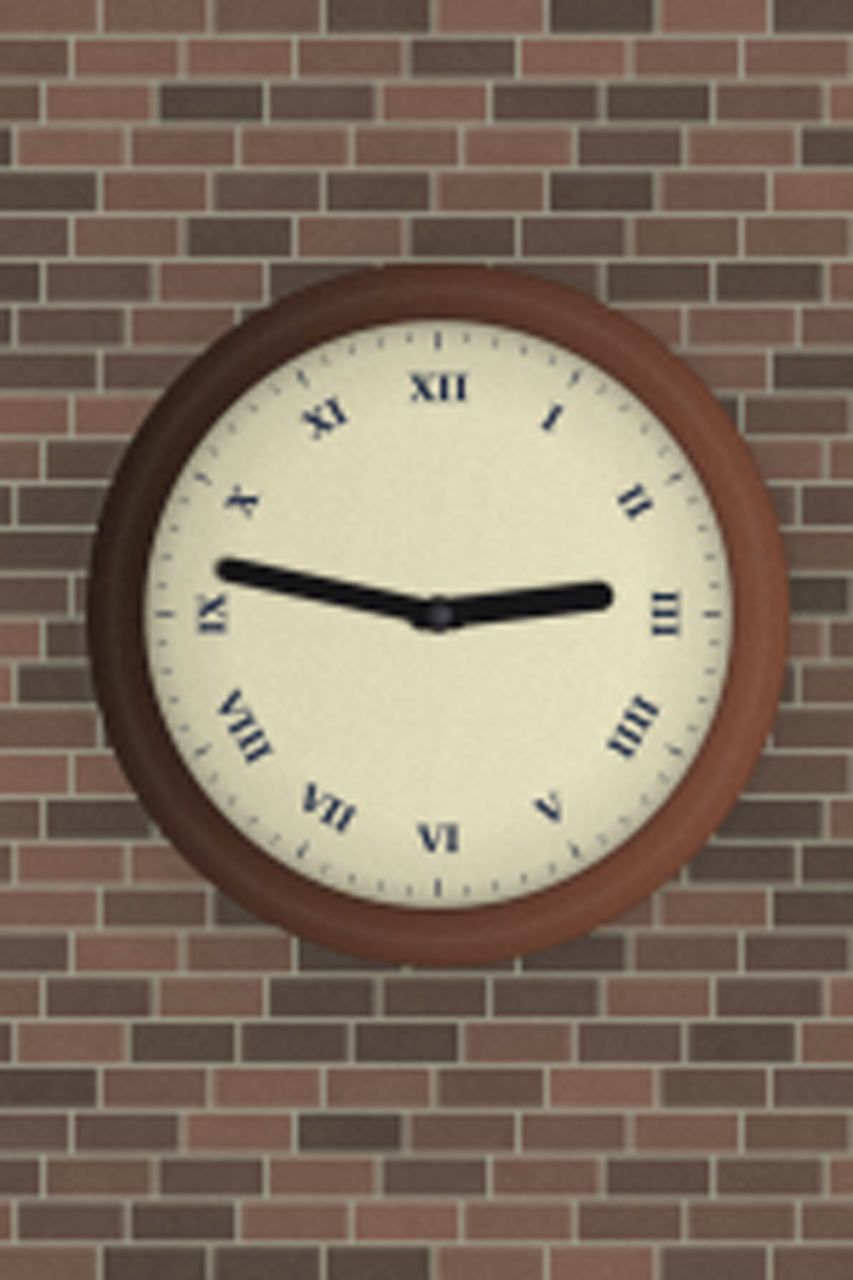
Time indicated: 2:47
